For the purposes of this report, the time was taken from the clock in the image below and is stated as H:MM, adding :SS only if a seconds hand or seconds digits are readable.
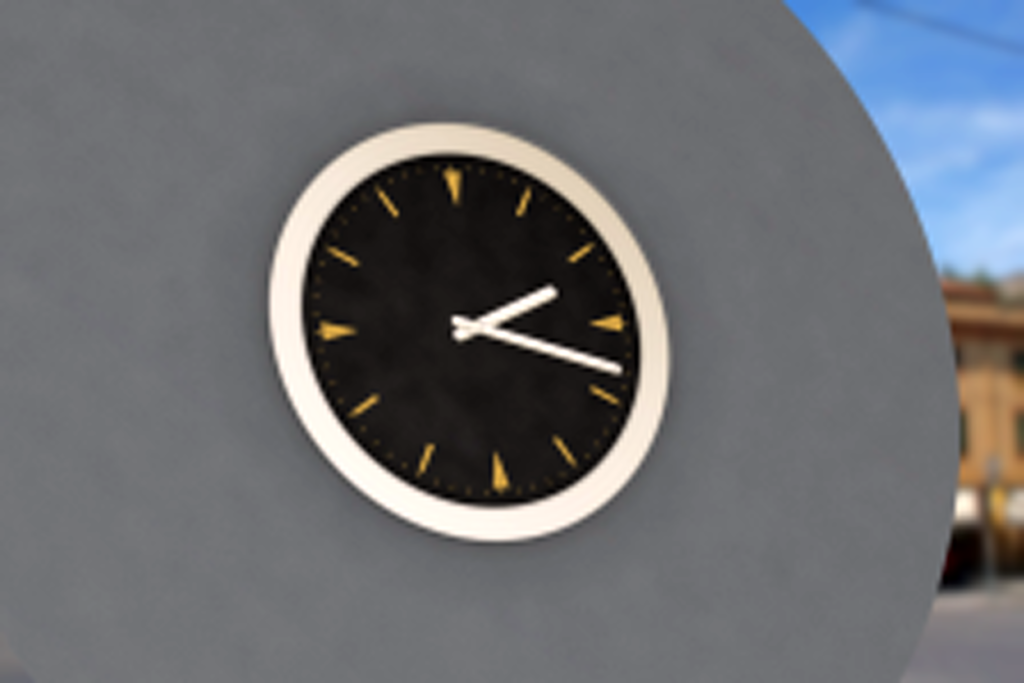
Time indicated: 2:18
